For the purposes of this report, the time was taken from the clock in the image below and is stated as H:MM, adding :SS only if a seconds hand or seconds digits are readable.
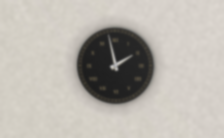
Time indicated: 1:58
